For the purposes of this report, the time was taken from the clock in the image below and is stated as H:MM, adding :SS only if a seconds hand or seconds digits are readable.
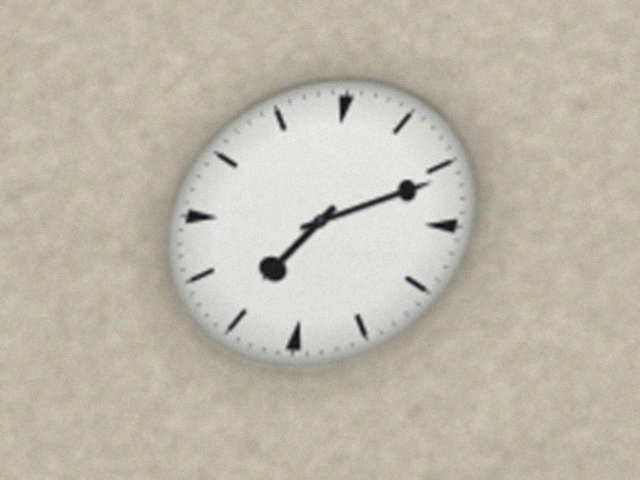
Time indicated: 7:11
